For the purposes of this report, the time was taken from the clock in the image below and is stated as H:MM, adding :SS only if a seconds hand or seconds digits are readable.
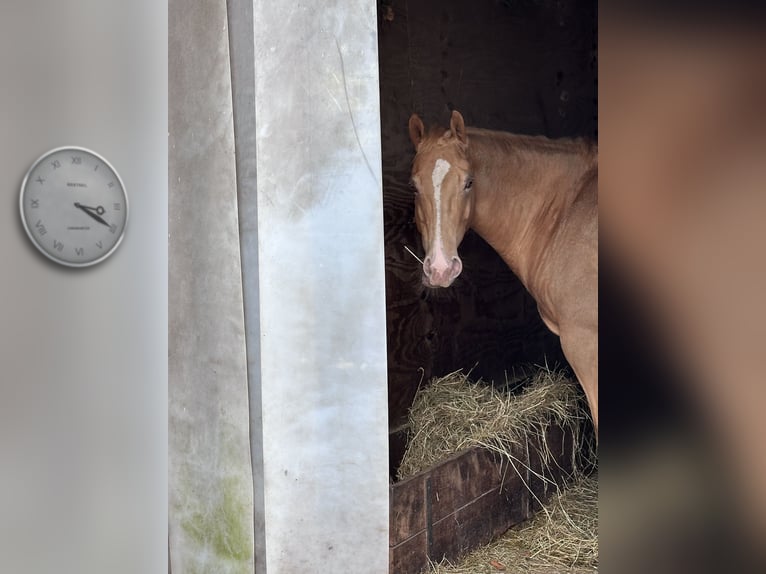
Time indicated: 3:20
